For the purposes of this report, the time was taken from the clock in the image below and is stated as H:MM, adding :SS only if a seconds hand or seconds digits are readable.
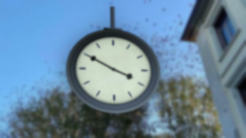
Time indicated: 3:50
